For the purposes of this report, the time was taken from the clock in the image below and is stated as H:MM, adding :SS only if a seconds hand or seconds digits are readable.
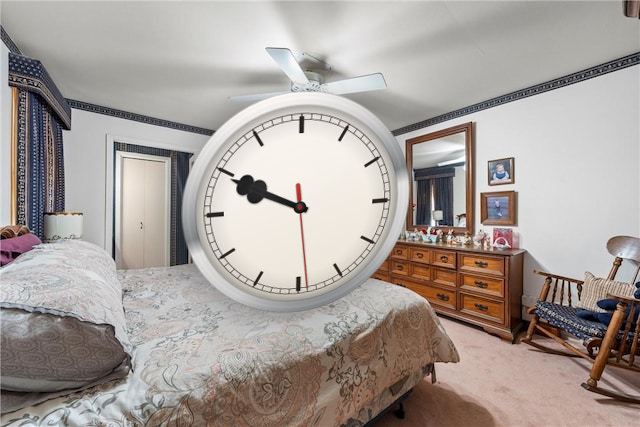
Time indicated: 9:49:29
